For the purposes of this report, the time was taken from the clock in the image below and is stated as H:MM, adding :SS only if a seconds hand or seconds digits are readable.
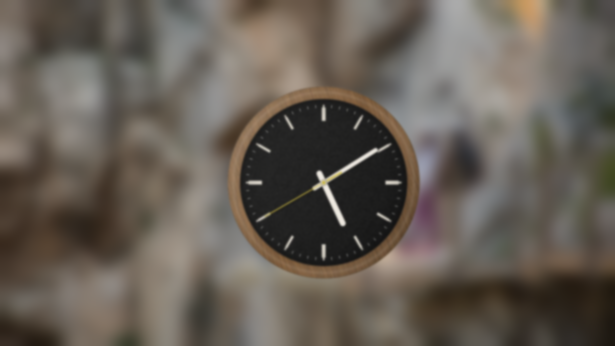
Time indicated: 5:09:40
